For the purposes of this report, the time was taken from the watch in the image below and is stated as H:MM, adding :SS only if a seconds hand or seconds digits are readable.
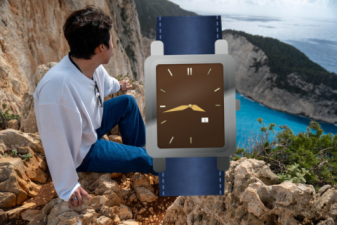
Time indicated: 3:43
